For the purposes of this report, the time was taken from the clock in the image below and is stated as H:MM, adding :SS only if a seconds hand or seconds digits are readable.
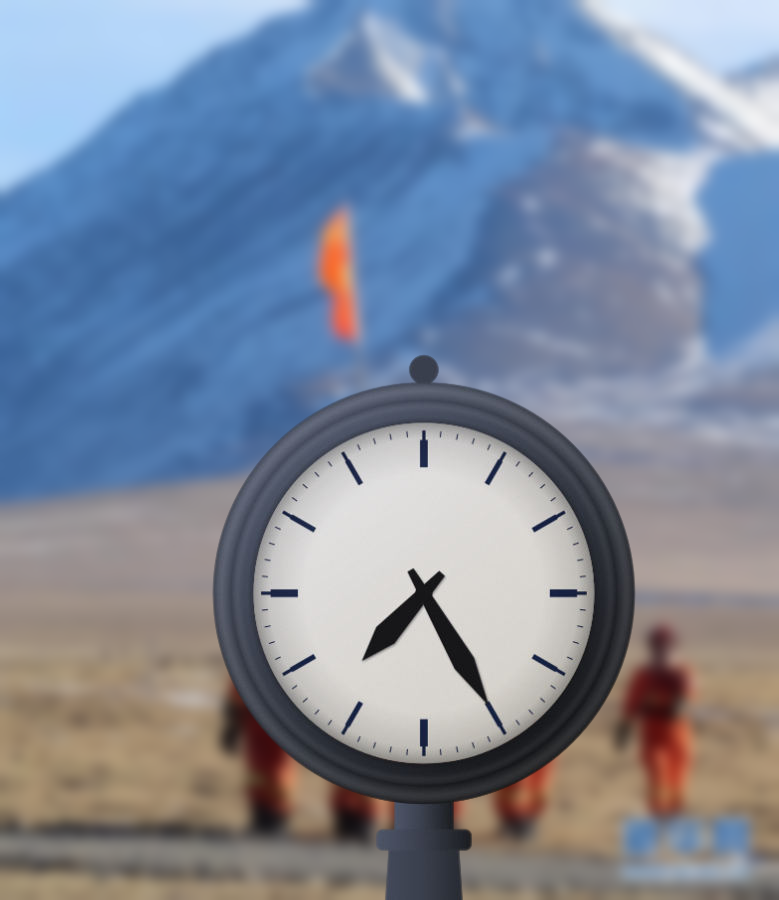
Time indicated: 7:25
